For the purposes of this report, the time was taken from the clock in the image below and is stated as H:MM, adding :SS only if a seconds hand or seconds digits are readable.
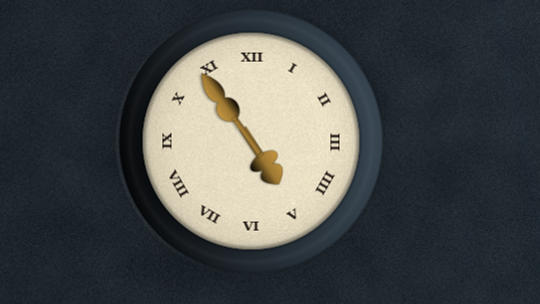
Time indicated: 4:54
